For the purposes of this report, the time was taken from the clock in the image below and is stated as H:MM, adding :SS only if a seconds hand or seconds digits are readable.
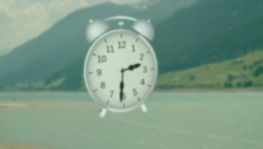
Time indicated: 2:31
